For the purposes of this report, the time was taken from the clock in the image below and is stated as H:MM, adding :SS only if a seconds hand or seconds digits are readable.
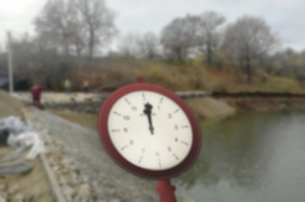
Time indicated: 12:01
